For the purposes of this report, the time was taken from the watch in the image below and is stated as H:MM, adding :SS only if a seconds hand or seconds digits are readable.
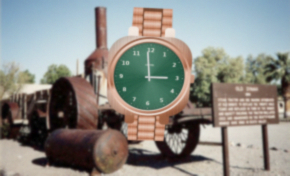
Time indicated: 2:59
